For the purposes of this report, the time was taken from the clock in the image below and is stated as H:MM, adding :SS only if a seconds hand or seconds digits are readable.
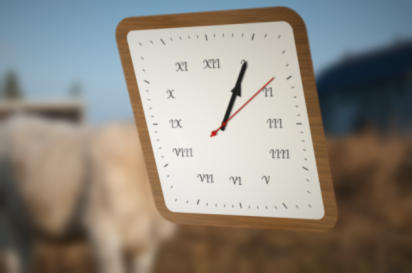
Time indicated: 1:05:09
